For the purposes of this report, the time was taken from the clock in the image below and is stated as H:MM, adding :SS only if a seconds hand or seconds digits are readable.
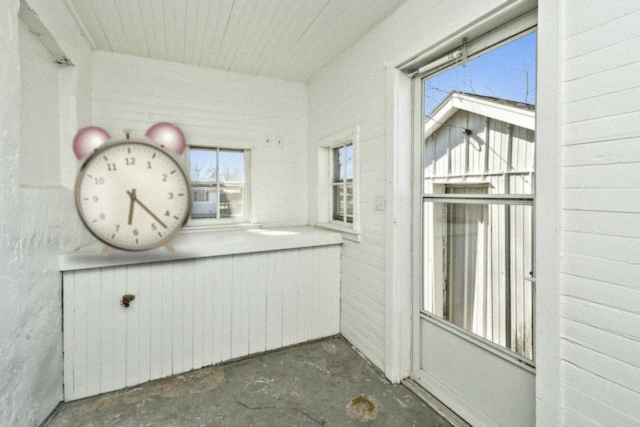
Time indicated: 6:23
